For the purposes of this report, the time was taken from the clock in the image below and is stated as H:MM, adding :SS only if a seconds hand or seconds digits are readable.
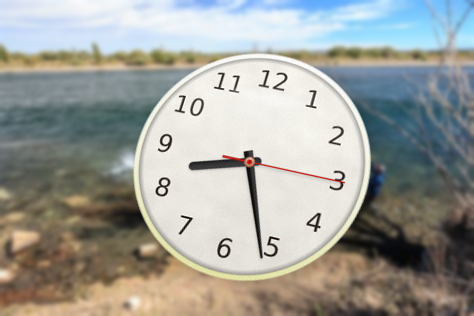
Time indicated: 8:26:15
